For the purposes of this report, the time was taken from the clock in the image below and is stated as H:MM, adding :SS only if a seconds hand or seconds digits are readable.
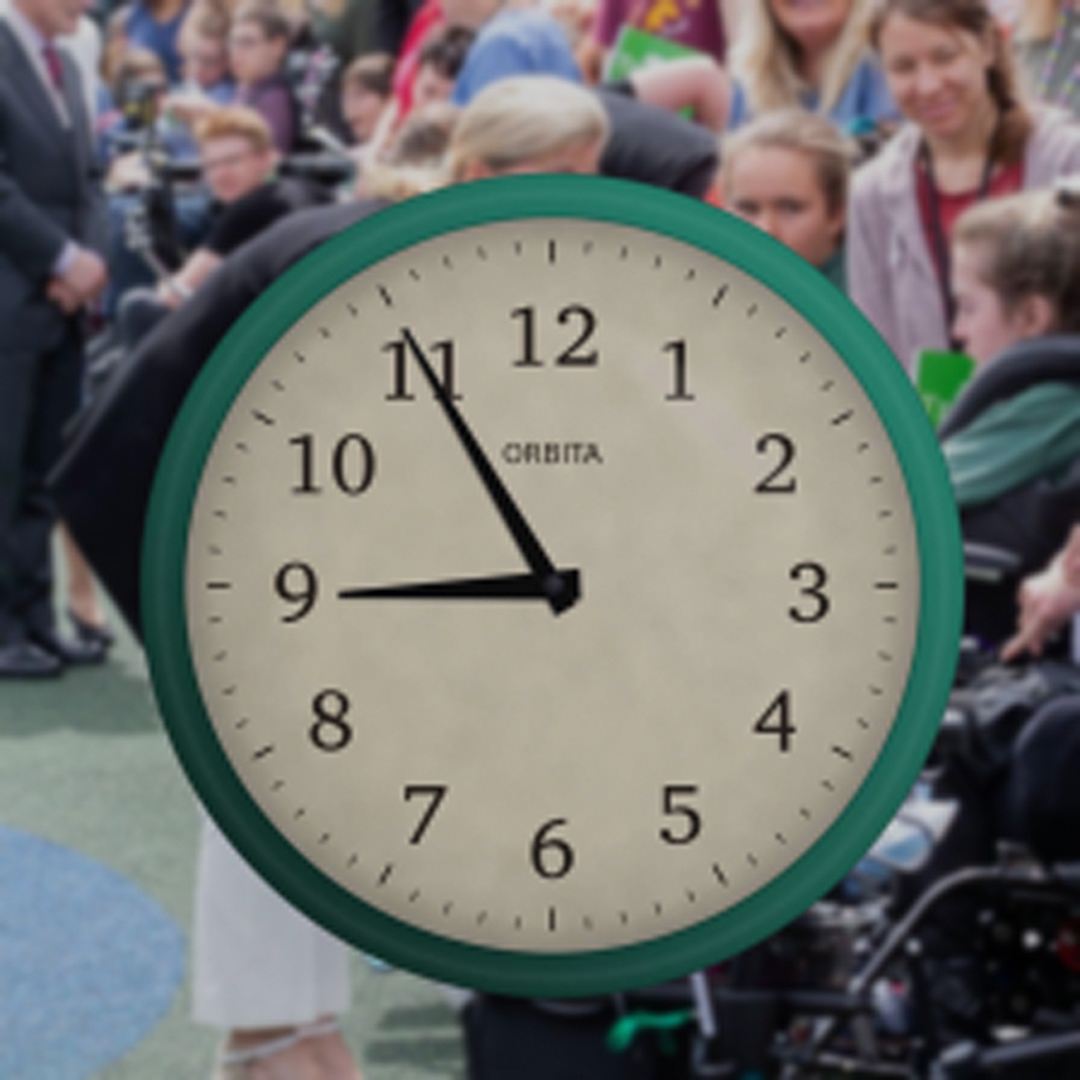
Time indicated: 8:55
